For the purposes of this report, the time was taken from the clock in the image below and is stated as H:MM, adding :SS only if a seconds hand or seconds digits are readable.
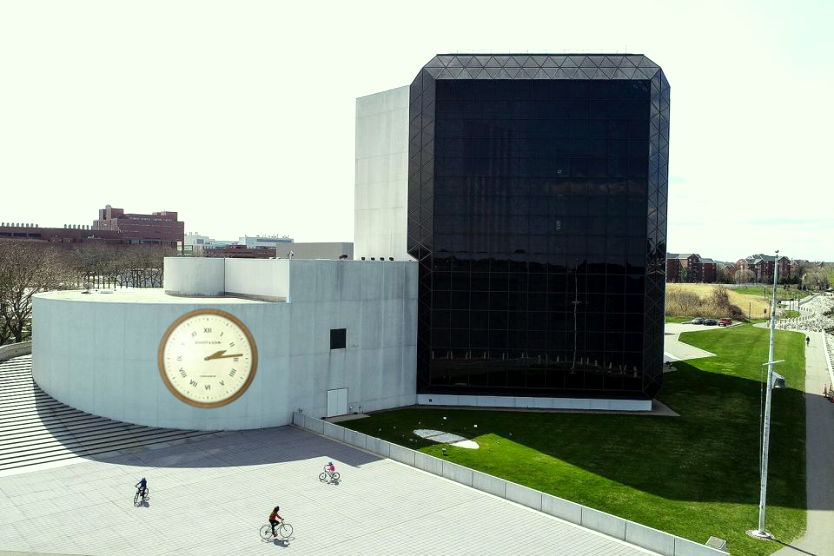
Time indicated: 2:14
